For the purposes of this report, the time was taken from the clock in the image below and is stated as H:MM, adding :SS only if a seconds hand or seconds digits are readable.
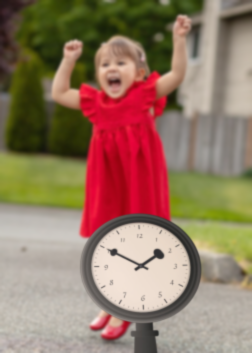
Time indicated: 1:50
